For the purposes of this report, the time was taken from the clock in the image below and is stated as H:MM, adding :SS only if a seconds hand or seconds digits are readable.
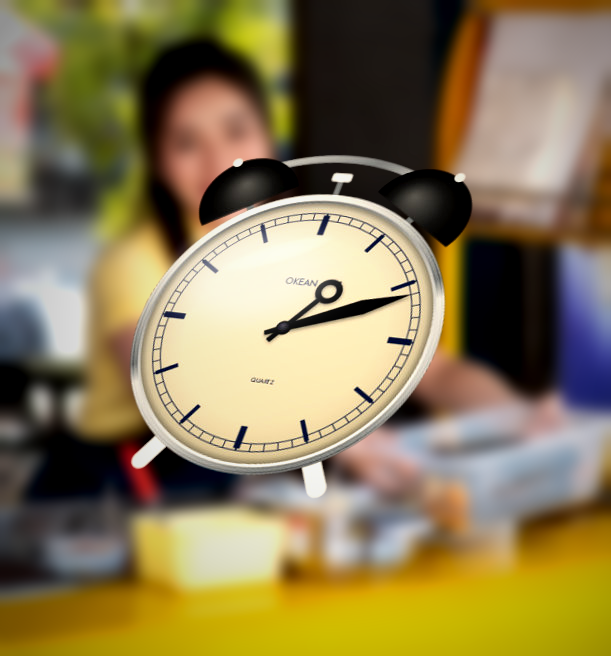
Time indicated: 1:11
